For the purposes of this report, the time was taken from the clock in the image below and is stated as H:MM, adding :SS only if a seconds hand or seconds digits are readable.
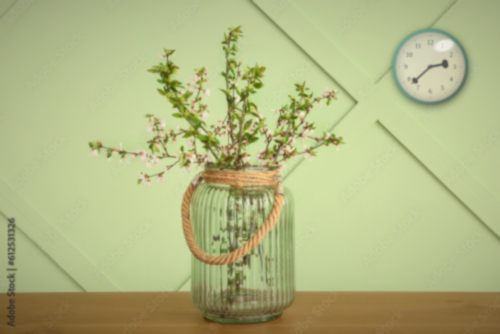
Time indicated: 2:38
